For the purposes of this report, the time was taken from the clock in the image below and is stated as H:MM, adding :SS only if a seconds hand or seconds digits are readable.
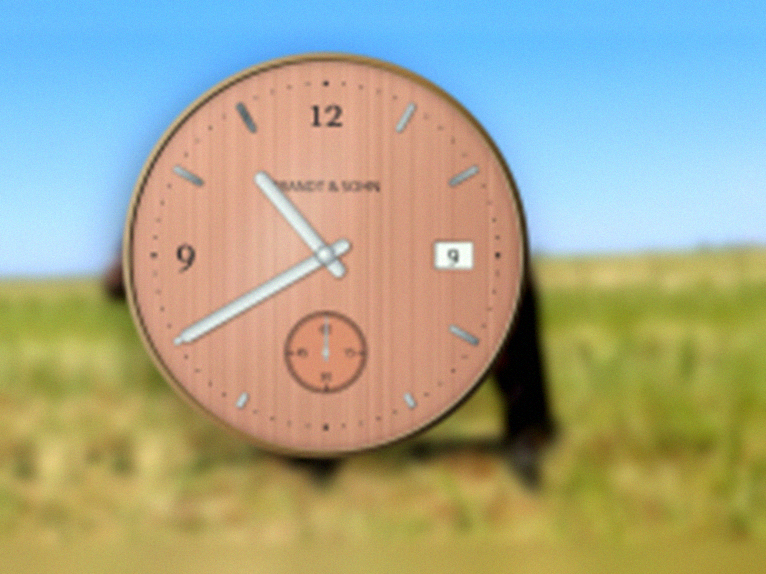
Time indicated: 10:40
